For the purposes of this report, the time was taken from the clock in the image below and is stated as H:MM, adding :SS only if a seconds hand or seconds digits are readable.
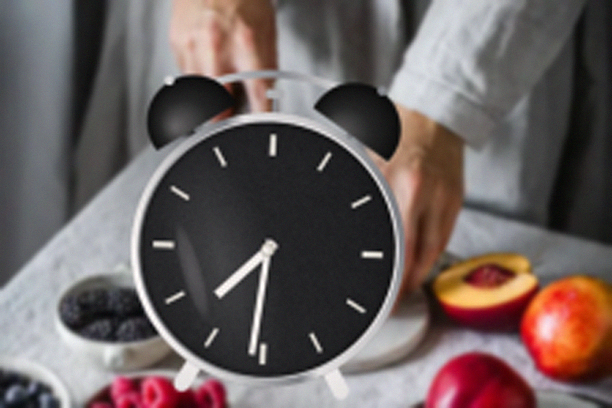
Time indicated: 7:31
